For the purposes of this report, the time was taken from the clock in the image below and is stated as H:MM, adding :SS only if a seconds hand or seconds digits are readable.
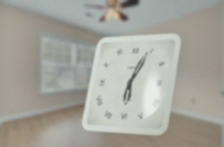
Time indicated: 6:04
